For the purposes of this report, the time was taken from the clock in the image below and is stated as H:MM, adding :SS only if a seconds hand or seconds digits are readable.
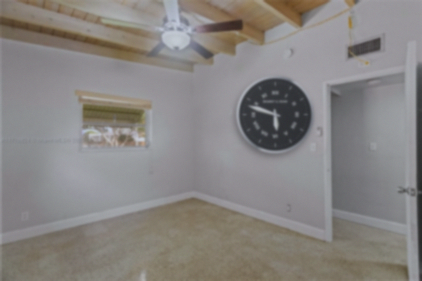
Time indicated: 5:48
